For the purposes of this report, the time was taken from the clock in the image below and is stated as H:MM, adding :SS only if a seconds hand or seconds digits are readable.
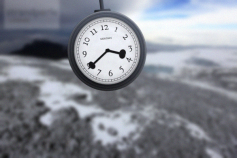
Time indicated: 3:39
